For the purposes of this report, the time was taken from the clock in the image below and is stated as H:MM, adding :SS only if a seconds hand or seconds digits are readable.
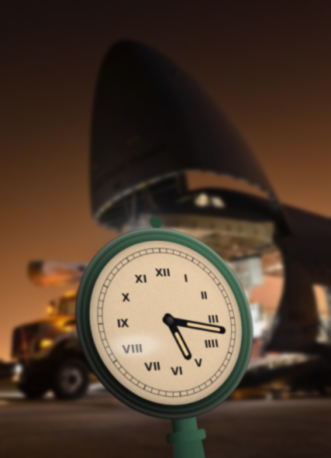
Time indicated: 5:17
